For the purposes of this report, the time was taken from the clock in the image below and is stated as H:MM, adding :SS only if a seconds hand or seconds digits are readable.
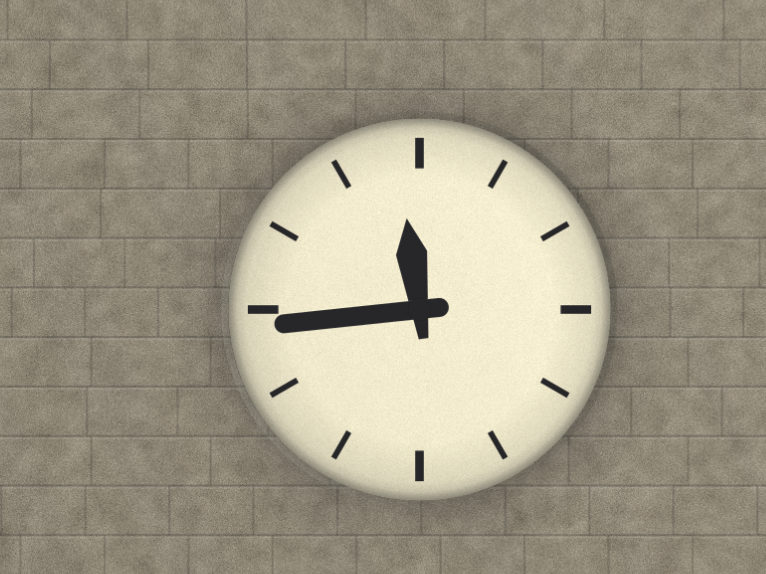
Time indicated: 11:44
